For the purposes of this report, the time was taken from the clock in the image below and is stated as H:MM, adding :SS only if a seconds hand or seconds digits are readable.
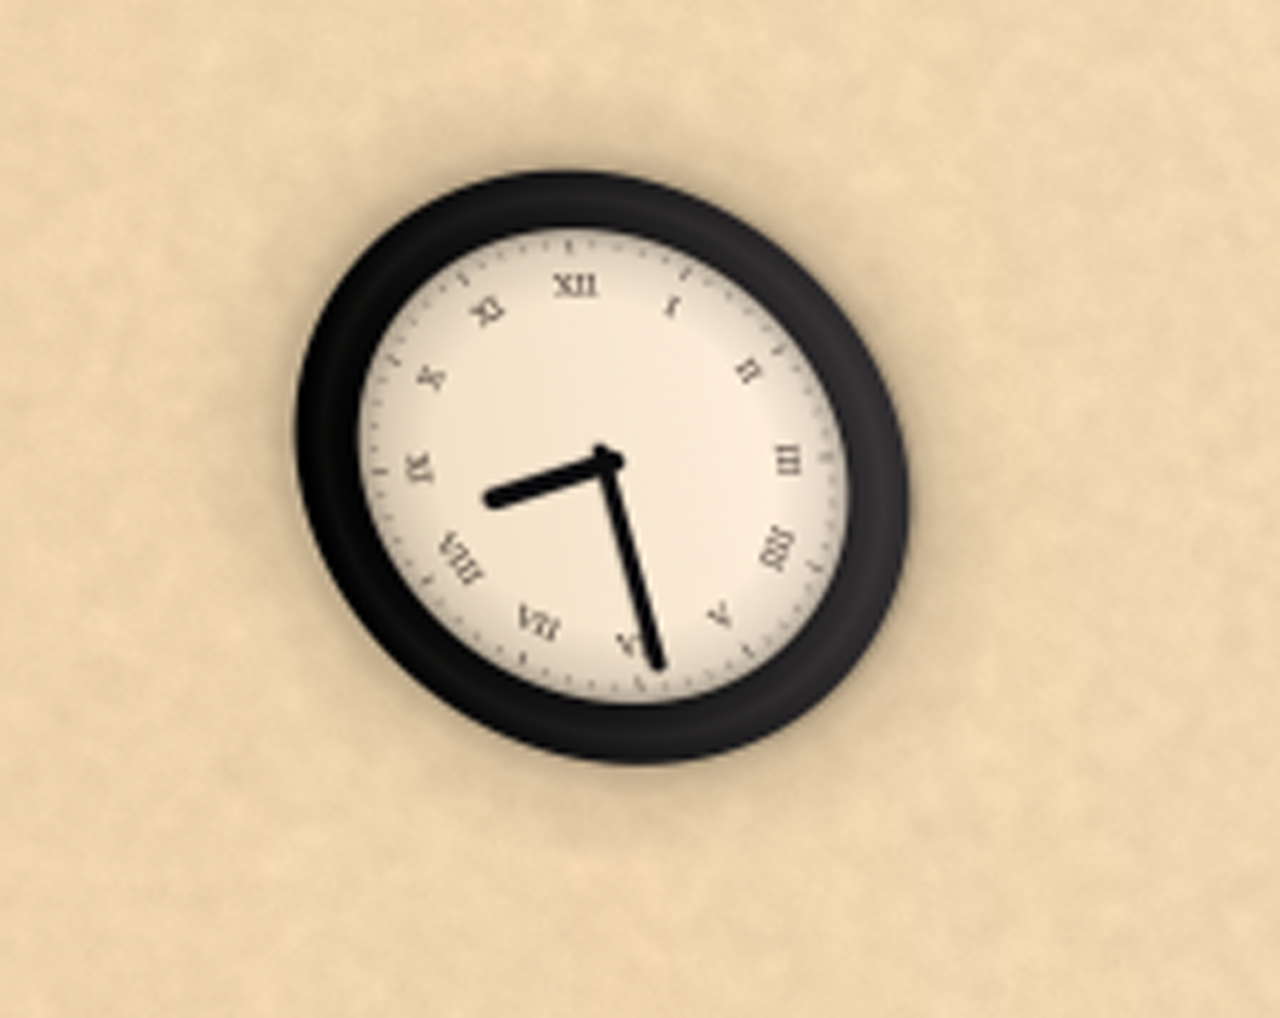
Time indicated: 8:29
